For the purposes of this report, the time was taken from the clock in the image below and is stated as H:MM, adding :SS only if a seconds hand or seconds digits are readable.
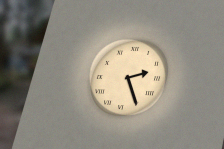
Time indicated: 2:25
